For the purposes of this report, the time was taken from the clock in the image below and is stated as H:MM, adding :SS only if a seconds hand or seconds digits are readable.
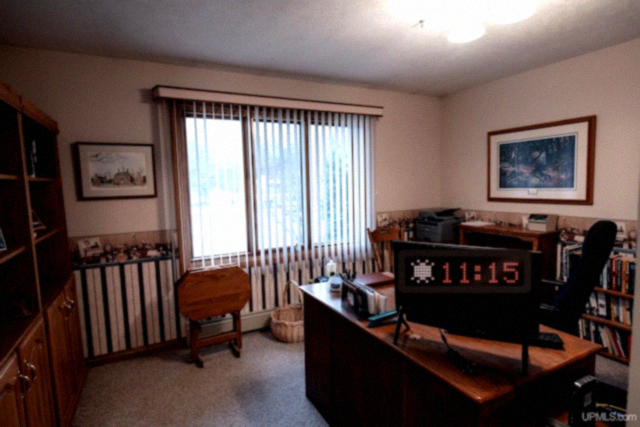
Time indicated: 11:15
